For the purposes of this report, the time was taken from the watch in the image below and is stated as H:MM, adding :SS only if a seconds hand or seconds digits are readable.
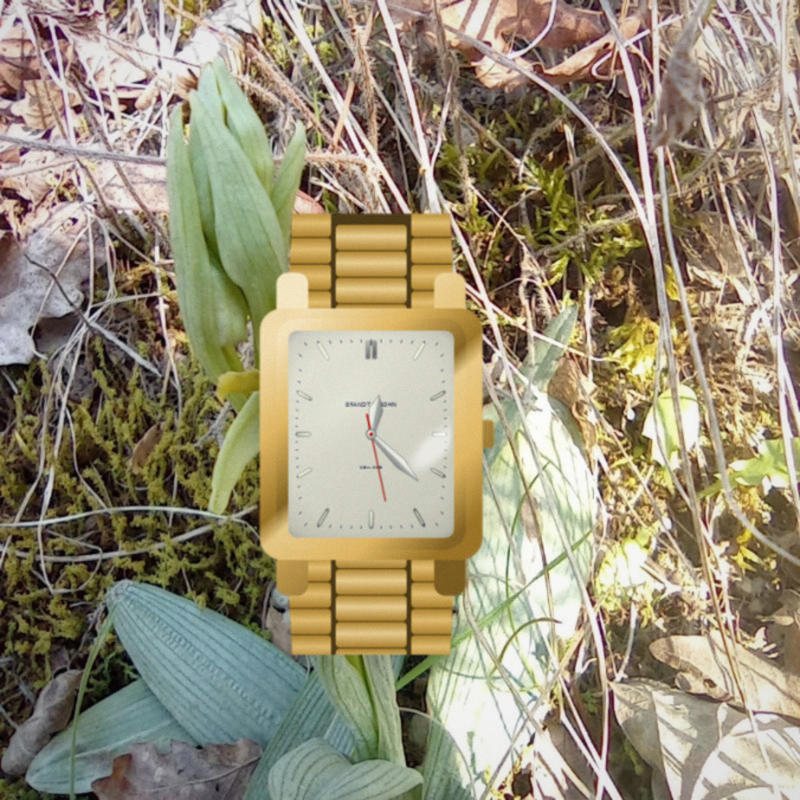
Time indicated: 12:22:28
